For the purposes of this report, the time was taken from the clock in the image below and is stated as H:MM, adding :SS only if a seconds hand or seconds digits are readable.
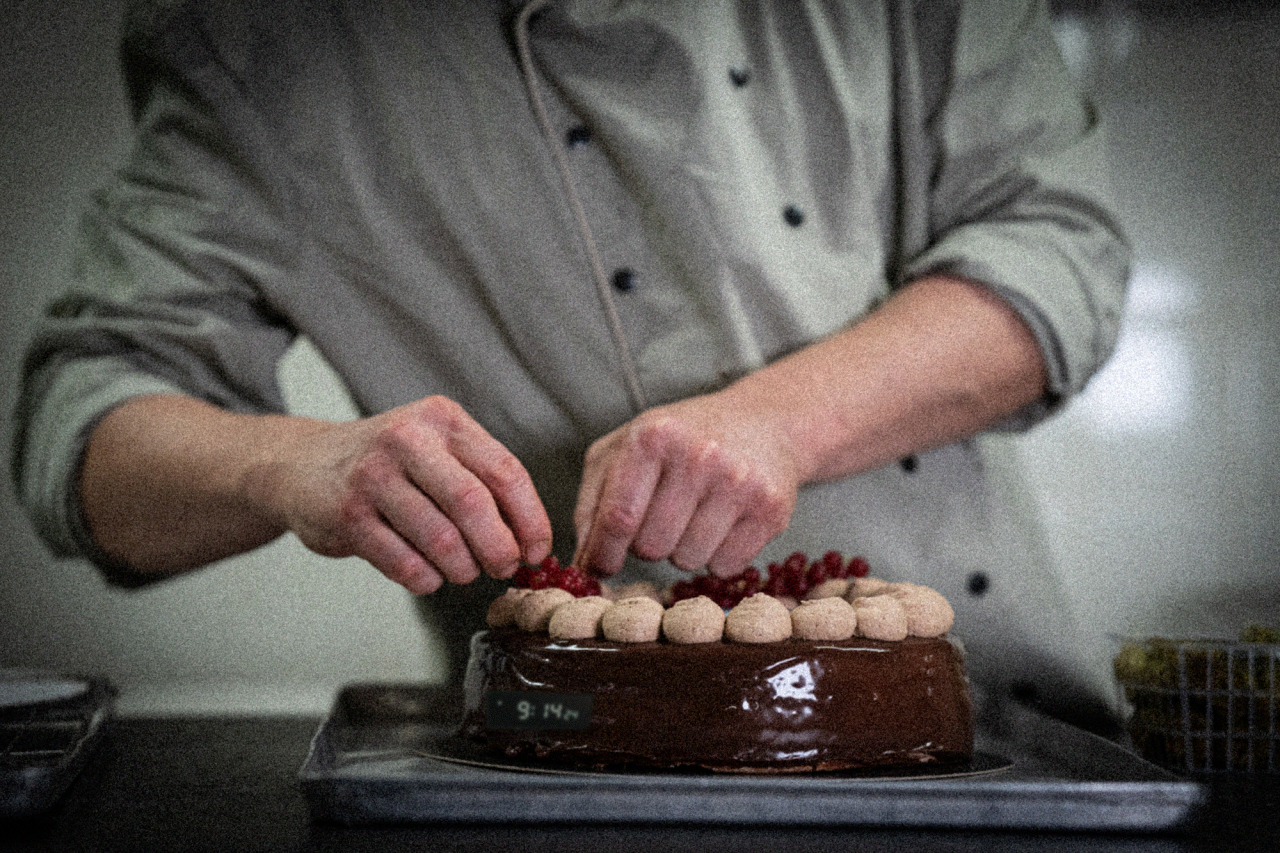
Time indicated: 9:14
